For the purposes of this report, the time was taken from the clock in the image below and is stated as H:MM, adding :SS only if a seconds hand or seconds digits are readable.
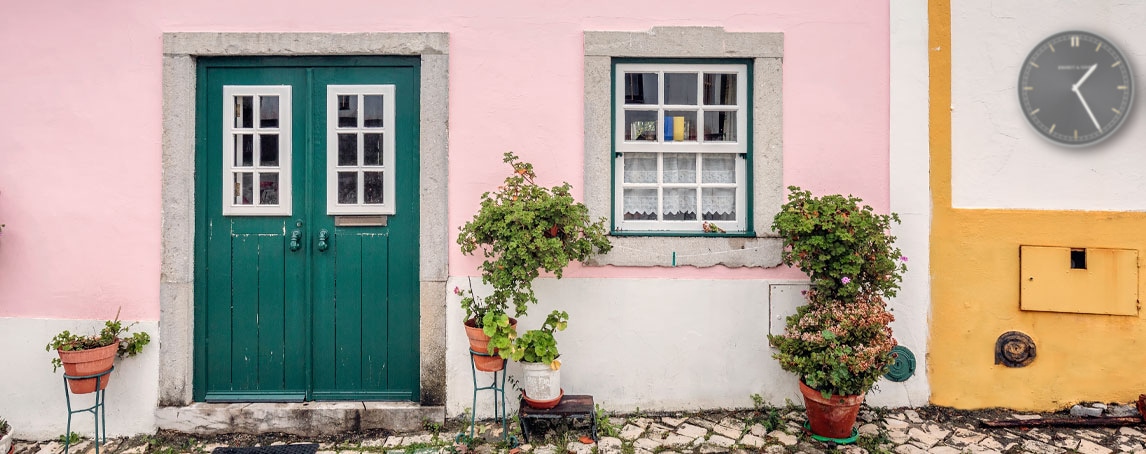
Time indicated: 1:25
